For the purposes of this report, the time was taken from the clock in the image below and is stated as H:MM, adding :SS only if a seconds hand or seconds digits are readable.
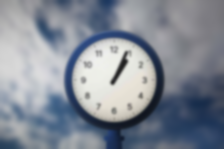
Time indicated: 1:04
